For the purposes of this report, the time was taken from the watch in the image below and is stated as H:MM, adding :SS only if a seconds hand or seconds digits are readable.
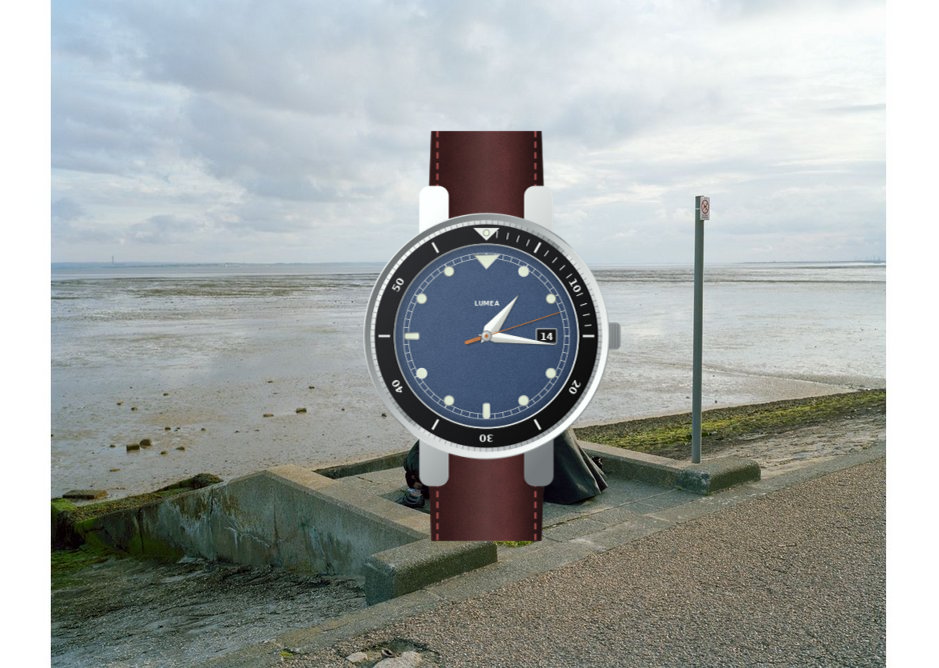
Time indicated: 1:16:12
